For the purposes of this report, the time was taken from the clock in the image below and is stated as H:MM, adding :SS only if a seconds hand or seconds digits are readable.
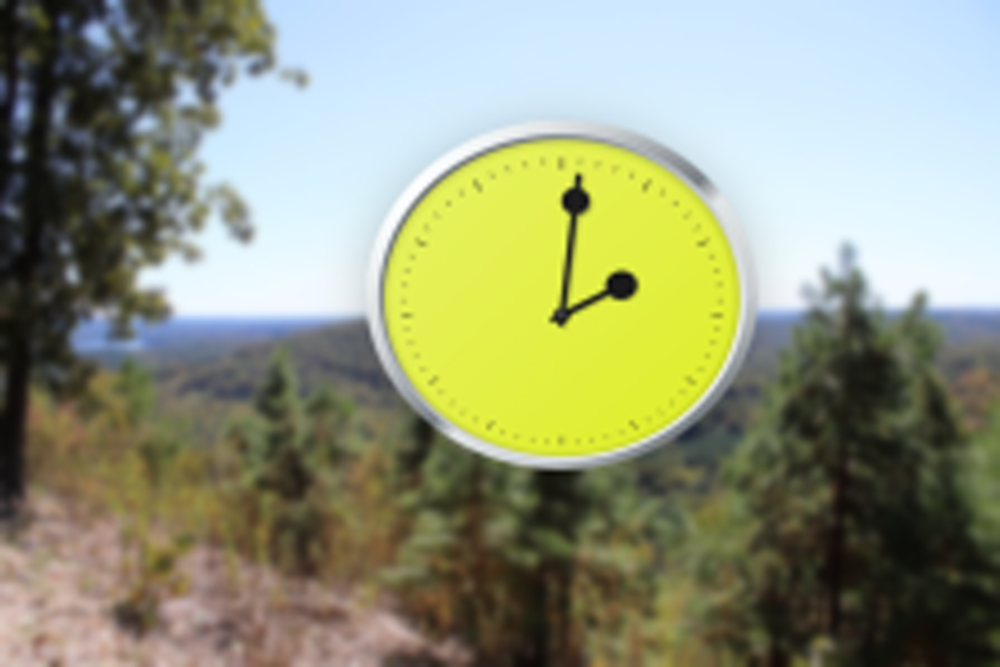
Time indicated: 2:01
